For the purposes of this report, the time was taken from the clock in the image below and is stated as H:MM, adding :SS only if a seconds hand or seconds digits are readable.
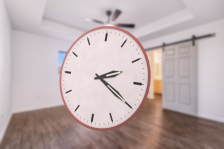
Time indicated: 2:20
